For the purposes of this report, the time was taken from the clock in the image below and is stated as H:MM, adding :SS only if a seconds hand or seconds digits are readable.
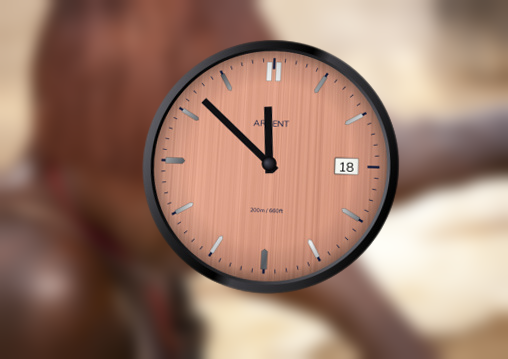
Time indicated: 11:52
